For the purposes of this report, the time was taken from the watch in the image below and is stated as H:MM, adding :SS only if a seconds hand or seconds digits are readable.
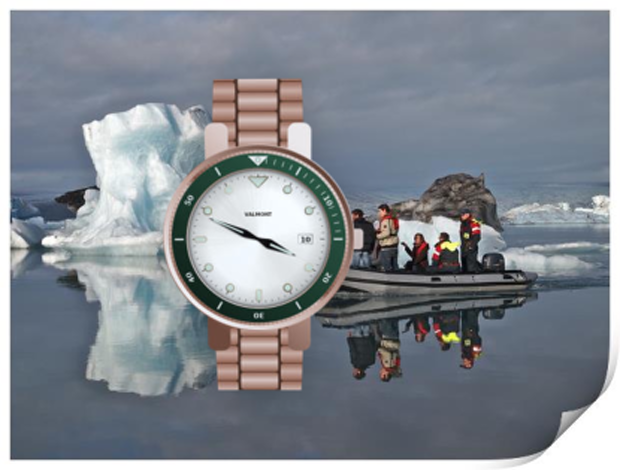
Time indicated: 3:49
